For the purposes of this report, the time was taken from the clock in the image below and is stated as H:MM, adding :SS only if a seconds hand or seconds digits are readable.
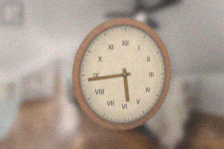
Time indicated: 5:44
